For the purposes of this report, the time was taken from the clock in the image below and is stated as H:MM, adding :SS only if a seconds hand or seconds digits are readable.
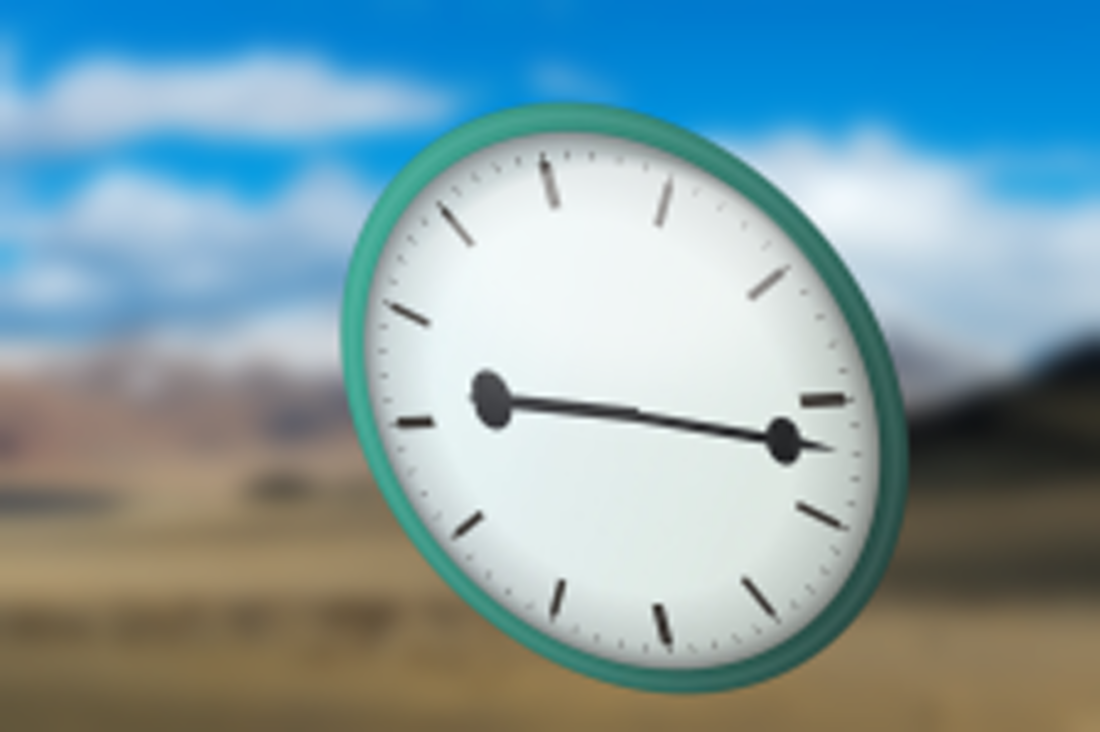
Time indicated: 9:17
